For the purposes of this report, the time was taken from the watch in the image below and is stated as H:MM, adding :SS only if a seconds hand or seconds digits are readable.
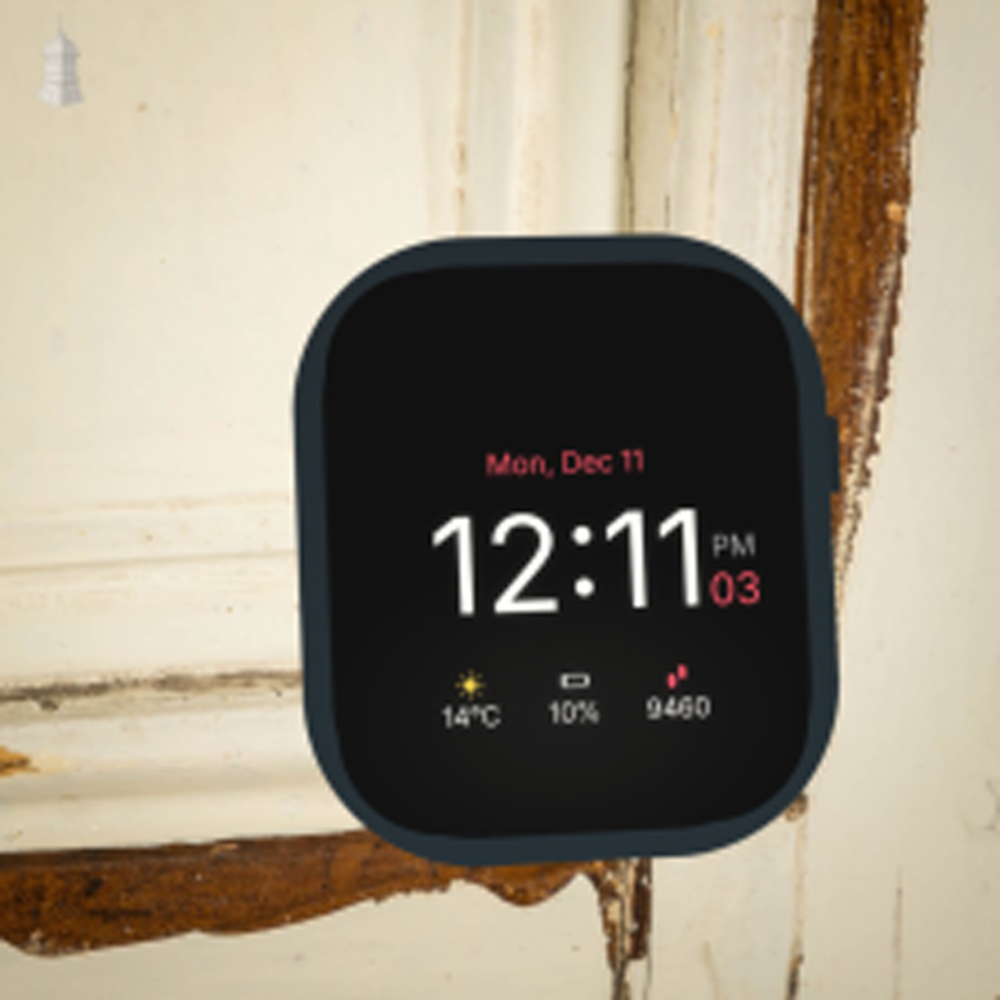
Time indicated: 12:11:03
